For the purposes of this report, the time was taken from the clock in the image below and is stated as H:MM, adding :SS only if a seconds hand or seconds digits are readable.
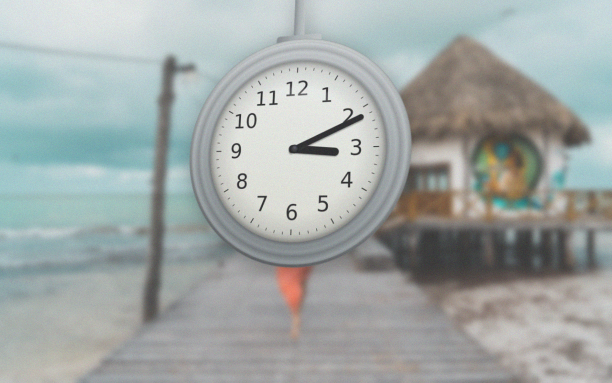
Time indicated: 3:11
